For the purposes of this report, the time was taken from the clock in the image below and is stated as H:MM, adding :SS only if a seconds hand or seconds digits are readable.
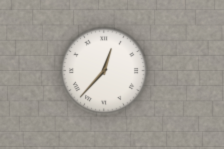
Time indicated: 12:37
